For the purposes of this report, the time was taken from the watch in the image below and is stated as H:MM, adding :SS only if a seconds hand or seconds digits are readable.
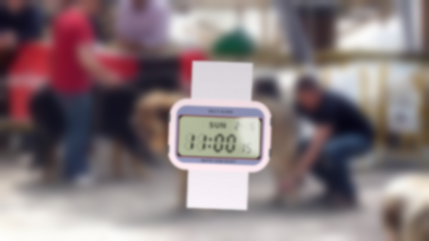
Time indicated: 11:00
